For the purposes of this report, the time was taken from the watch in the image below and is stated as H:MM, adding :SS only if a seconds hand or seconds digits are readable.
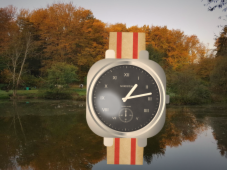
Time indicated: 1:13
